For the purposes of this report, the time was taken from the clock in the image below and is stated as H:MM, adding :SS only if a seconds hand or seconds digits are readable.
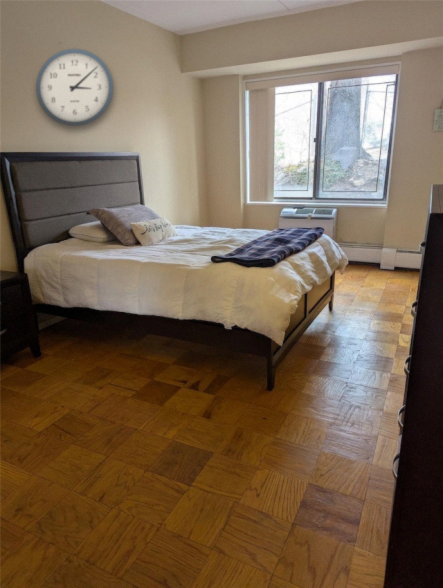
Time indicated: 3:08
